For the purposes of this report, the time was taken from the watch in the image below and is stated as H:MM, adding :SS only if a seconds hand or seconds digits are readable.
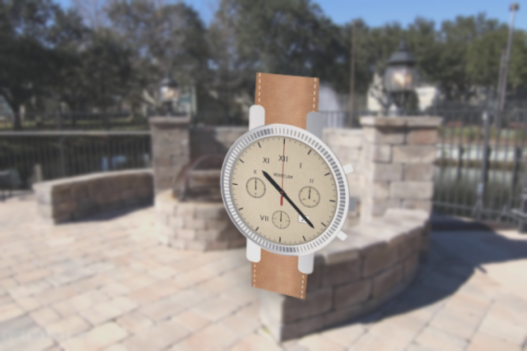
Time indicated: 10:22
